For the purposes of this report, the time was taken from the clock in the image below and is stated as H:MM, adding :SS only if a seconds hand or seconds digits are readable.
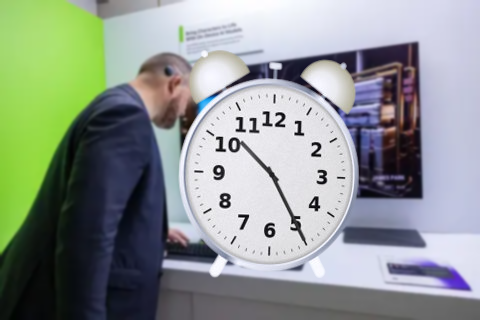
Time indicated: 10:25
